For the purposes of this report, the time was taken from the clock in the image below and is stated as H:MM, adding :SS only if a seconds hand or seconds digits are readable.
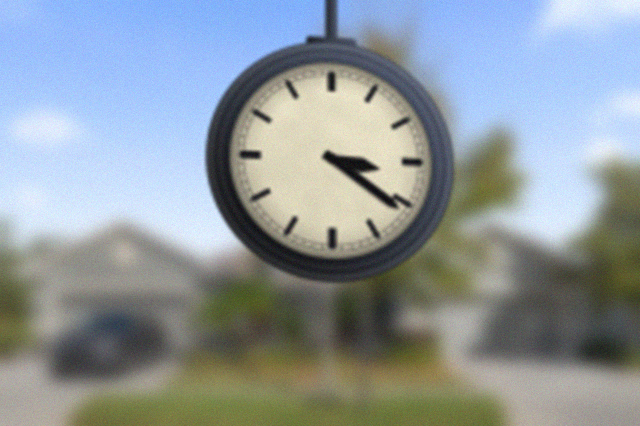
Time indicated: 3:21
